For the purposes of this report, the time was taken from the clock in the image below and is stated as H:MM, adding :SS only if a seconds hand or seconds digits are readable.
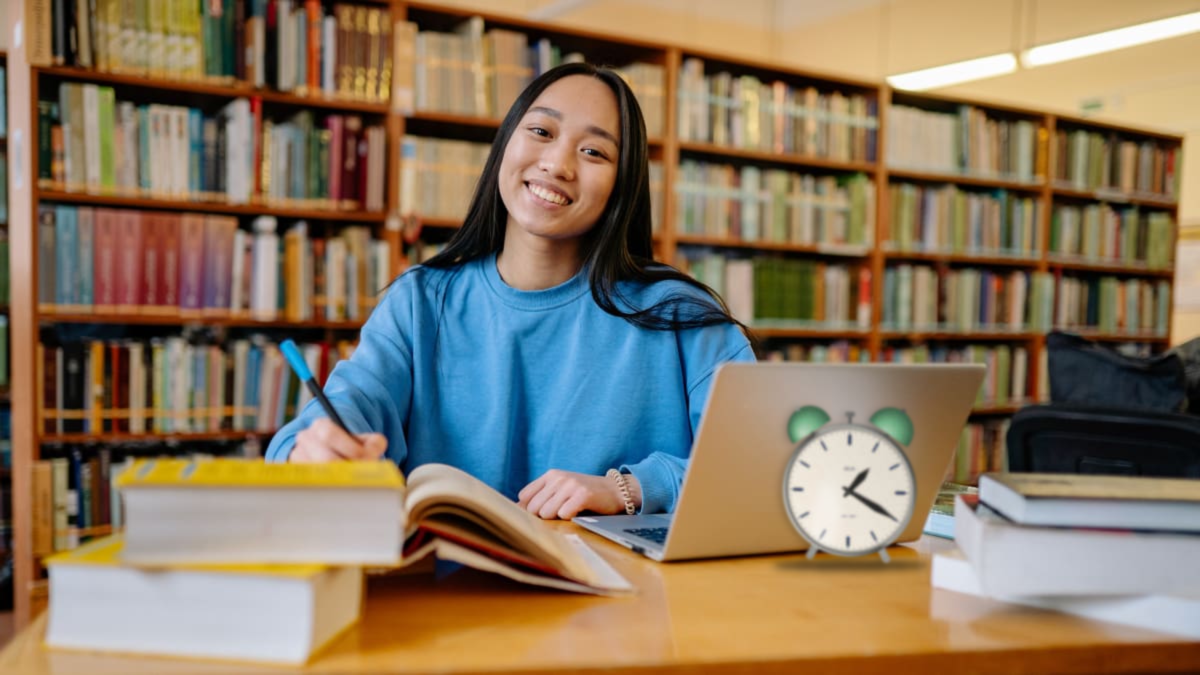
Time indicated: 1:20
